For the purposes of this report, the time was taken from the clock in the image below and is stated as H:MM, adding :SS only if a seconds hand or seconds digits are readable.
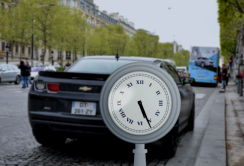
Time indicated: 5:26
